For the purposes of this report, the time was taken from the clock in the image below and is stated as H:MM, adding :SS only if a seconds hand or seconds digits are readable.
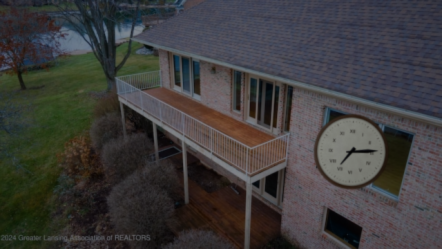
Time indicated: 7:14
